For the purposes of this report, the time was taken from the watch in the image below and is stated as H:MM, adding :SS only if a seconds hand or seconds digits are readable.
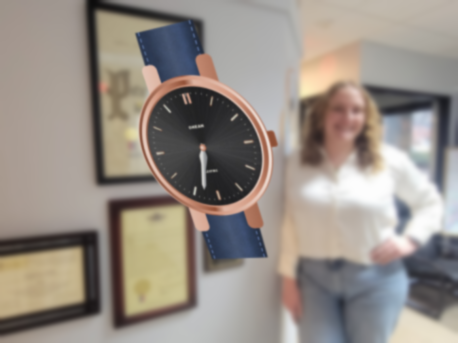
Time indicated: 6:33
